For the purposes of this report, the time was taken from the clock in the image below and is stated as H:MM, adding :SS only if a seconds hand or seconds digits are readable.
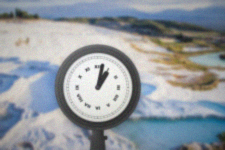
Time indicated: 1:02
